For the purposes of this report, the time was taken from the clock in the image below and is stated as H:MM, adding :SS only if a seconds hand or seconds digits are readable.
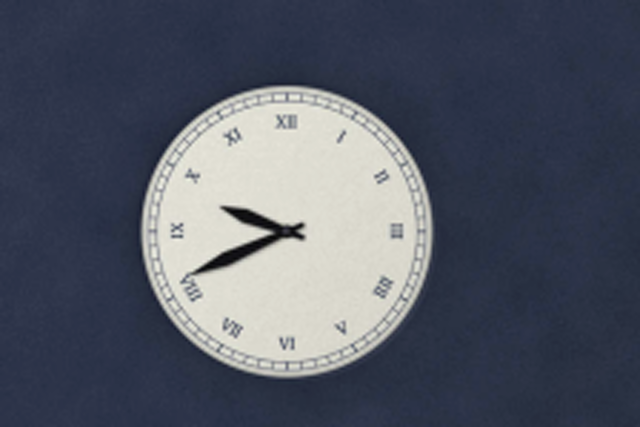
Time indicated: 9:41
